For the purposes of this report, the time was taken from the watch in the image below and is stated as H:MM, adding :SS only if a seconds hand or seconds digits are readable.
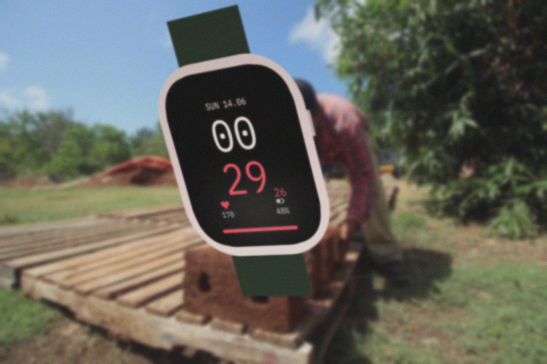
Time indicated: 0:29:26
